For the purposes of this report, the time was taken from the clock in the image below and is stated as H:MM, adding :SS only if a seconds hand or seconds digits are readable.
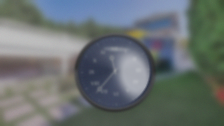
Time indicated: 11:37
